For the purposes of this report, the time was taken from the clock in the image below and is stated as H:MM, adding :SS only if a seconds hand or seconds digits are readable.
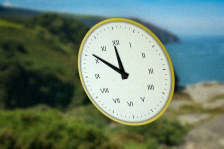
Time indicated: 11:51
